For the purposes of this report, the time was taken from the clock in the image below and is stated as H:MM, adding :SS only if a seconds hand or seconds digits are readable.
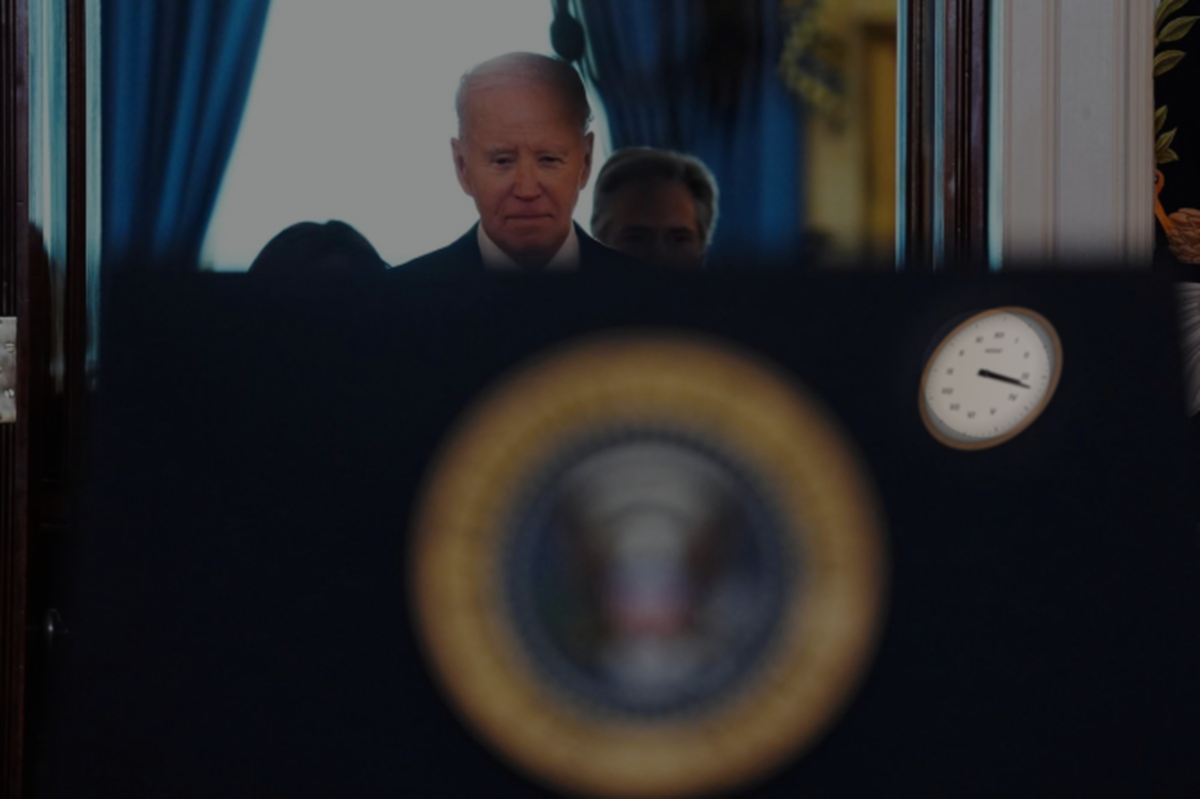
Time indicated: 3:17
